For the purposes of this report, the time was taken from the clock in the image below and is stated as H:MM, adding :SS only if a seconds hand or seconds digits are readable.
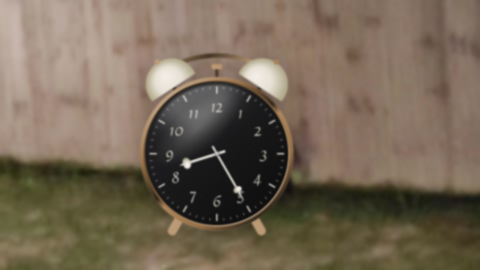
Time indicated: 8:25
